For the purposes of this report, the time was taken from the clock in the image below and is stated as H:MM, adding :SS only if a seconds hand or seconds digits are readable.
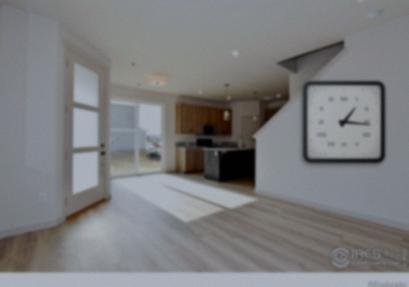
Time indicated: 1:16
